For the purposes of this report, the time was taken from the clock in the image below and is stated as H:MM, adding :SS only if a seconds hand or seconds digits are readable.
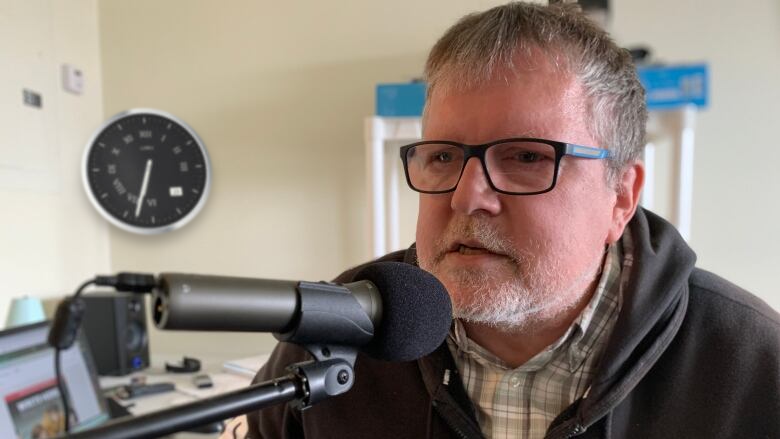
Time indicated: 6:33
